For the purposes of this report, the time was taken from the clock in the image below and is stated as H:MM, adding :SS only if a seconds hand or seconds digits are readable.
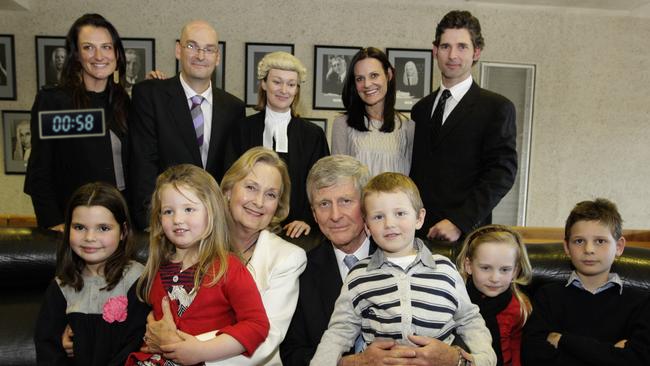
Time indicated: 0:58
